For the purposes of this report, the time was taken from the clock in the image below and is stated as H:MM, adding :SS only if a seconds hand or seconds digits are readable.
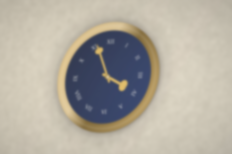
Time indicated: 3:56
